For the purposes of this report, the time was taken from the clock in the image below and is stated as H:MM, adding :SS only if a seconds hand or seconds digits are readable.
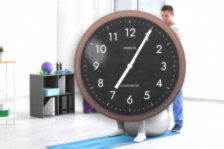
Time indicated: 7:05
